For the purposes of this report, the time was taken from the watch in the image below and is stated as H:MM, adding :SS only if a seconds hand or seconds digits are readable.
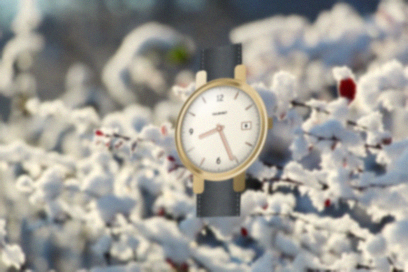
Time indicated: 8:26
